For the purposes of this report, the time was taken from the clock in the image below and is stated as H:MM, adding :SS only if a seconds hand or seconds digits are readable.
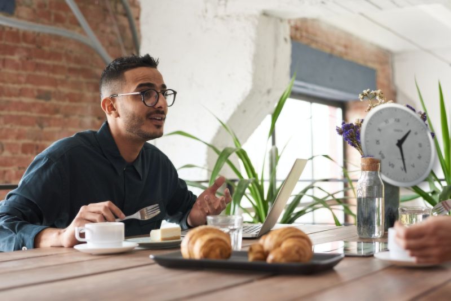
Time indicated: 1:29
